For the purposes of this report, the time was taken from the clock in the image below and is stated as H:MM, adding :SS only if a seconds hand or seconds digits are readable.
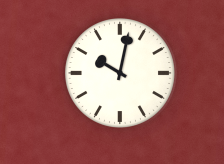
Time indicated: 10:02
